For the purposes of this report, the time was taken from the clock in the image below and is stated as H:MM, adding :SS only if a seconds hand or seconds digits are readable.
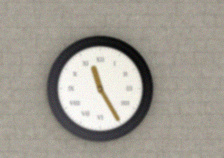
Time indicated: 11:25
